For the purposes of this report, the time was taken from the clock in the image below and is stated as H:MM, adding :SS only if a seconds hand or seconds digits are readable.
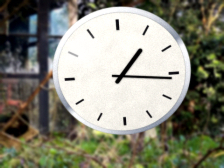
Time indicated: 1:16
